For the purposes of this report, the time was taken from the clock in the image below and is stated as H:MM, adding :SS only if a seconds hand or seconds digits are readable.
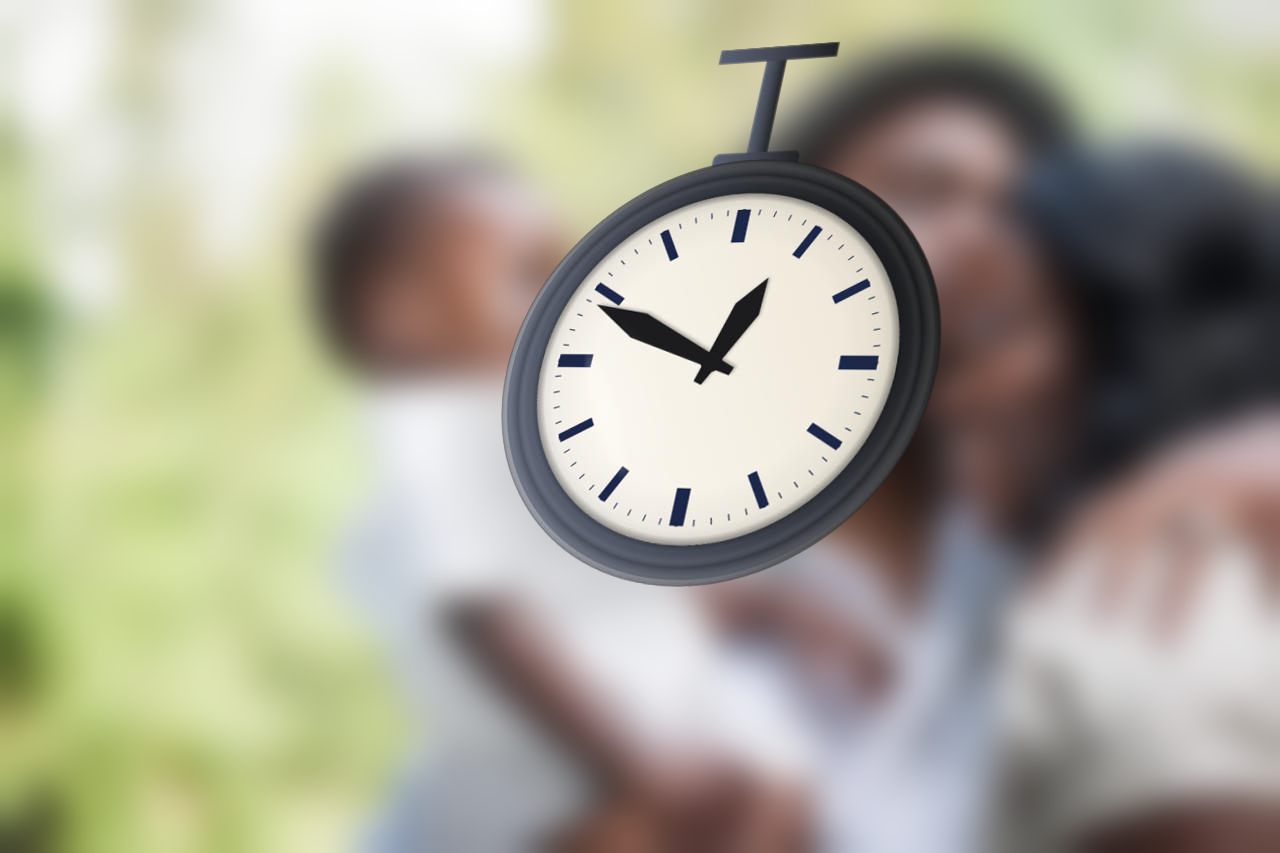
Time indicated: 12:49
